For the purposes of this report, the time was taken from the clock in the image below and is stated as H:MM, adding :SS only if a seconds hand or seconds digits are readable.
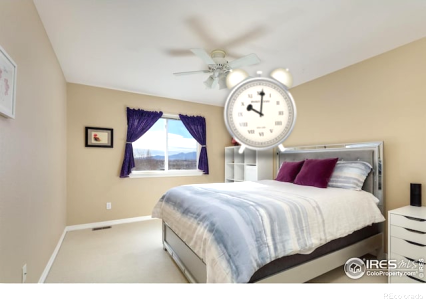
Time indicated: 10:01
